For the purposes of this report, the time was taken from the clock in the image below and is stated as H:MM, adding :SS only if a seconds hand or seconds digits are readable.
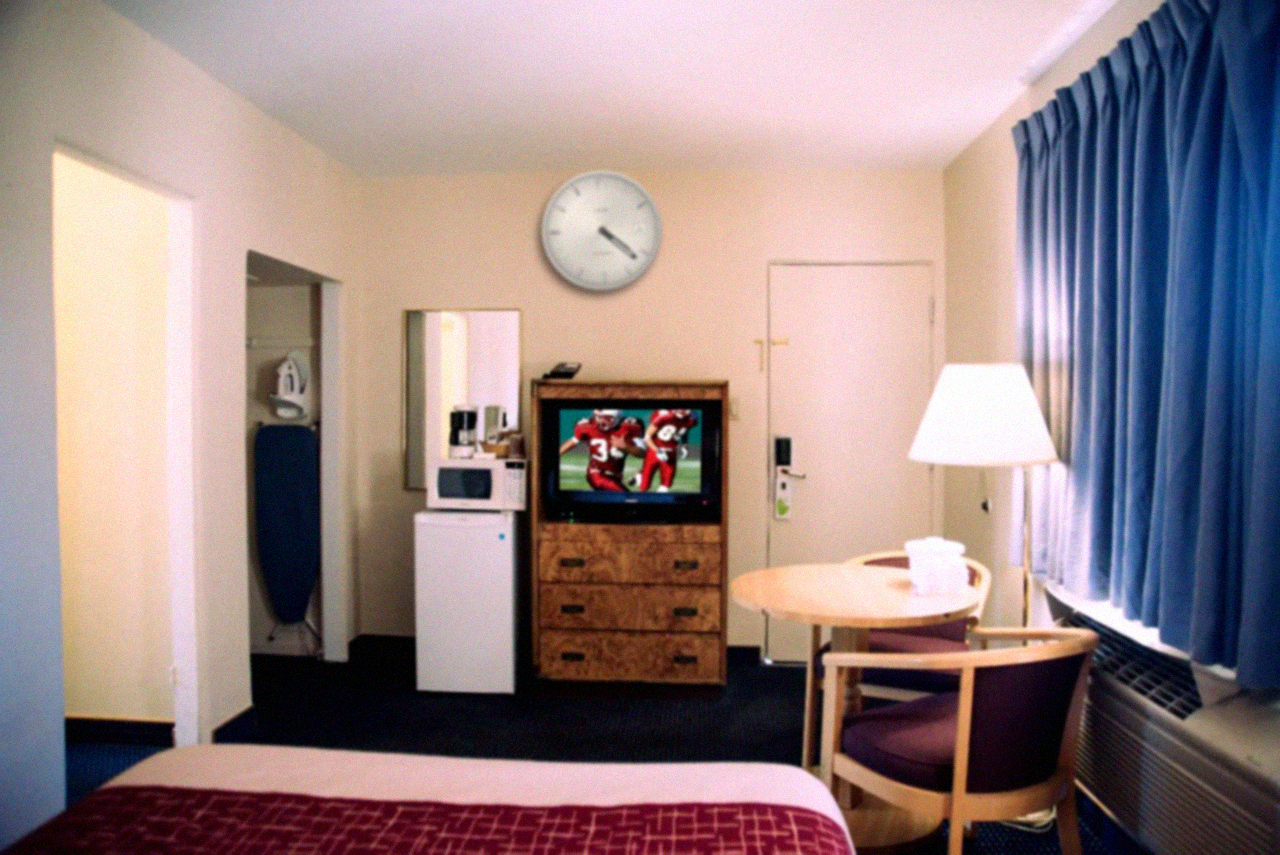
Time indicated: 4:22
